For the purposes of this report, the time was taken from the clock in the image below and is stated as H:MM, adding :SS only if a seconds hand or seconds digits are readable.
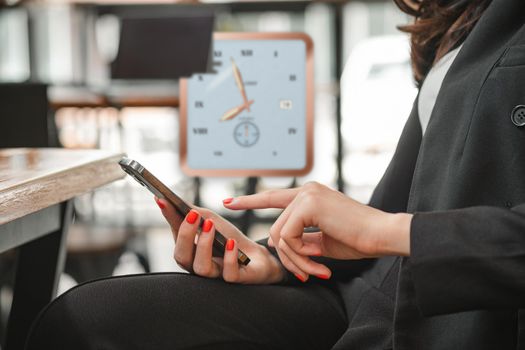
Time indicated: 7:57
